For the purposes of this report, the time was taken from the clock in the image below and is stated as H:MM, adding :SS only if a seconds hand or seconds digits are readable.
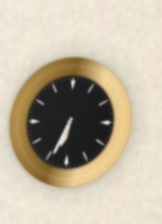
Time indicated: 6:34
